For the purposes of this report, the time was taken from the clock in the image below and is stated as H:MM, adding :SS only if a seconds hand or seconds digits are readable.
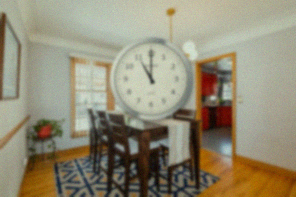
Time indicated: 11:00
